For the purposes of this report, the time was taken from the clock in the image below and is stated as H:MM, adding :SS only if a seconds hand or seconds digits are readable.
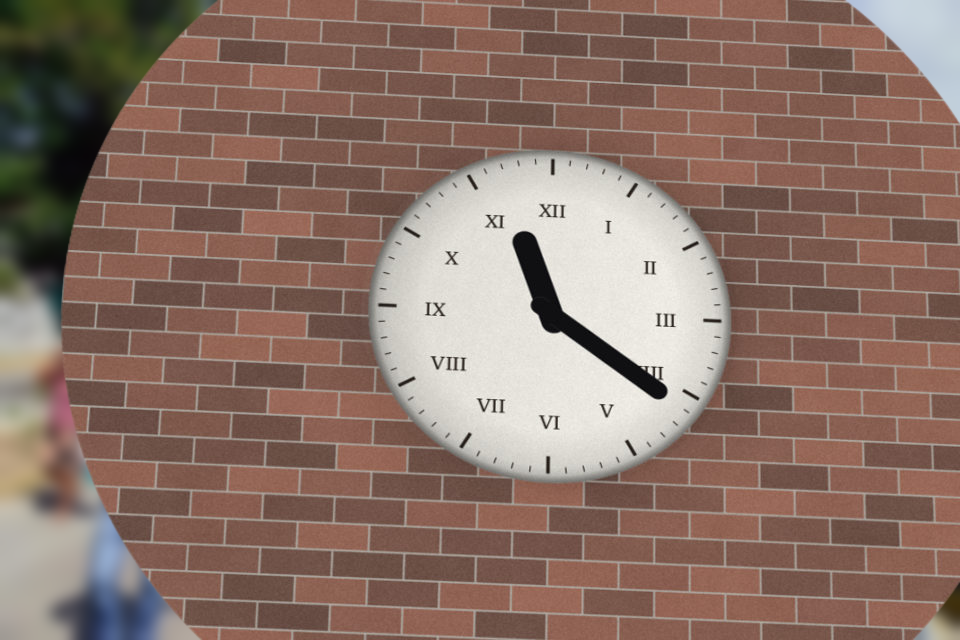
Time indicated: 11:21
